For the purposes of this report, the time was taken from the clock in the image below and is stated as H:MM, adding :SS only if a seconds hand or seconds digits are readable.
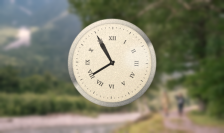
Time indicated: 7:55
